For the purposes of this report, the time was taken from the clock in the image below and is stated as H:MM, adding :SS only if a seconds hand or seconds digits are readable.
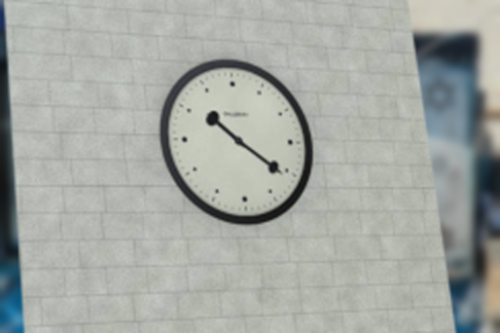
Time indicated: 10:21
